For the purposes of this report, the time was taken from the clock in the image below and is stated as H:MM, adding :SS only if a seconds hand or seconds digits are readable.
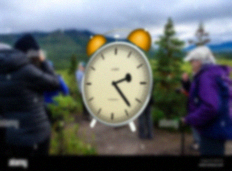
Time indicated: 2:23
